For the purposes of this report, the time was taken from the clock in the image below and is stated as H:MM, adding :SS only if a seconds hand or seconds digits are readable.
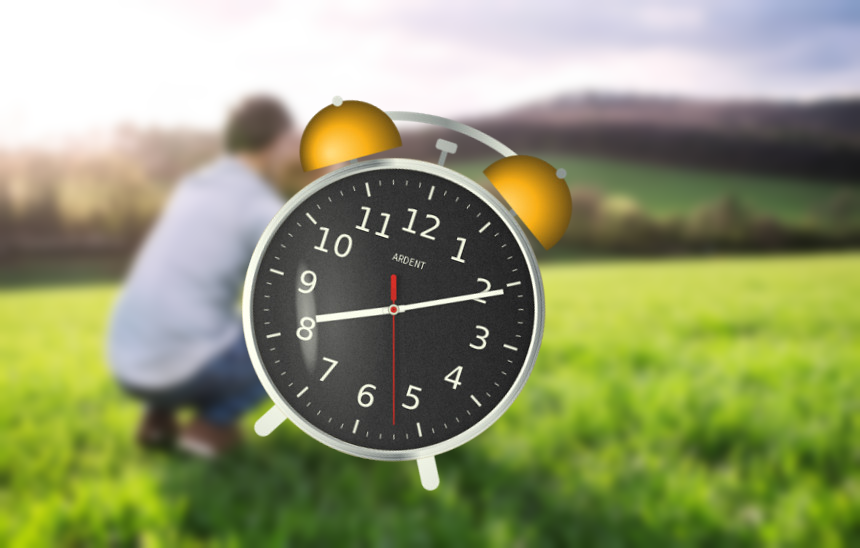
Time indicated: 8:10:27
